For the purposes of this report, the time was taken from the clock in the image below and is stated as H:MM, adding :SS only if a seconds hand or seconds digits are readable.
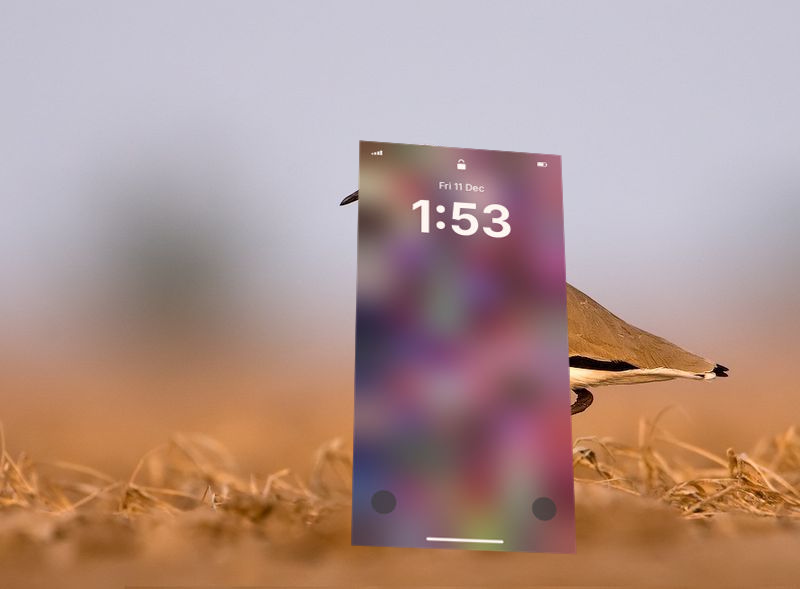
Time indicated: 1:53
